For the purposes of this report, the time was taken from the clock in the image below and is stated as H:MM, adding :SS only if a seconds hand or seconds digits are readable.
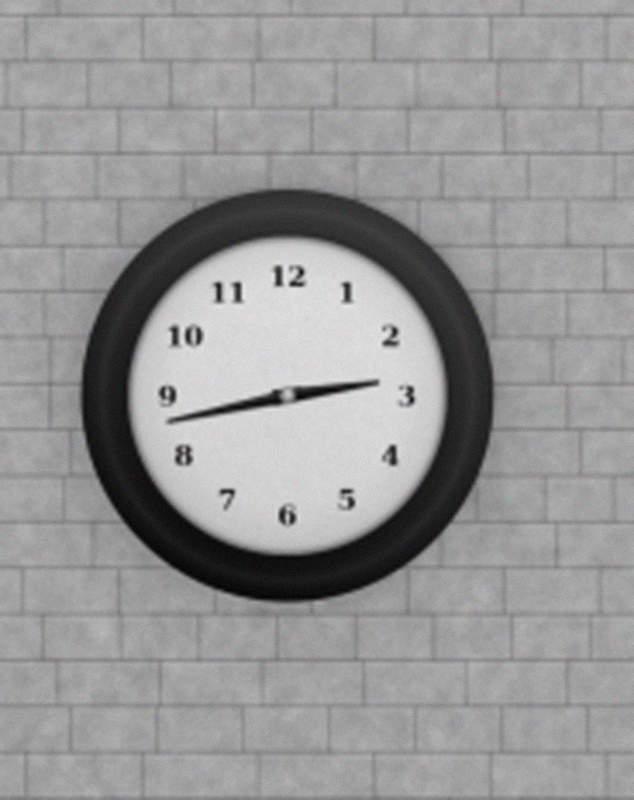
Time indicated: 2:43
